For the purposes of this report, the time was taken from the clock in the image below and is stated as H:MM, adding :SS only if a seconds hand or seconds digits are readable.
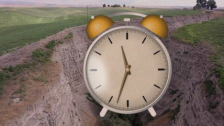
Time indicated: 11:33
